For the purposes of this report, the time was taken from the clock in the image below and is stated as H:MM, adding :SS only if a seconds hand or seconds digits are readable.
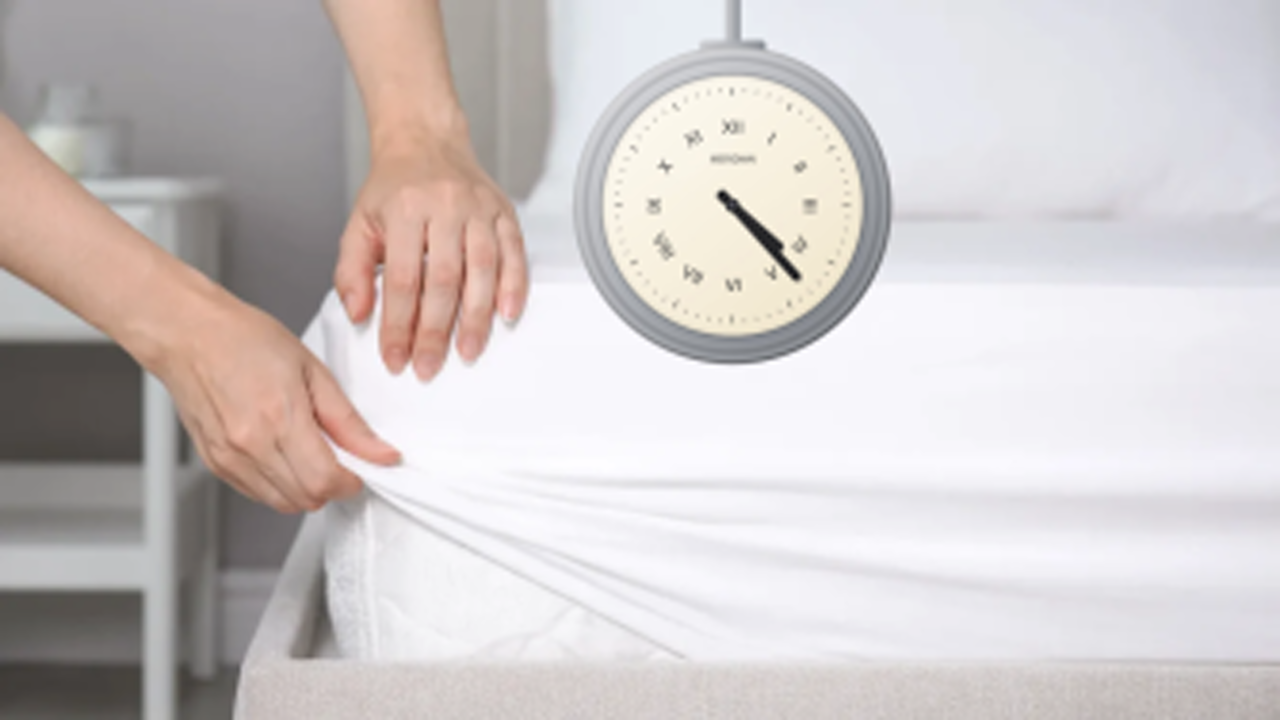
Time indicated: 4:23
